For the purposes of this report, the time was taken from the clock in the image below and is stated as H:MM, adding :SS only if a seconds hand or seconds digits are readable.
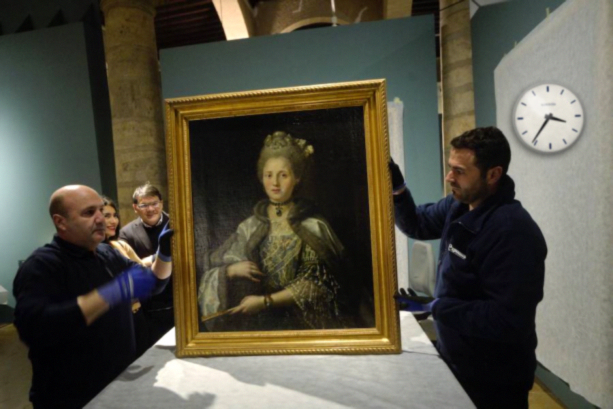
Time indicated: 3:36
